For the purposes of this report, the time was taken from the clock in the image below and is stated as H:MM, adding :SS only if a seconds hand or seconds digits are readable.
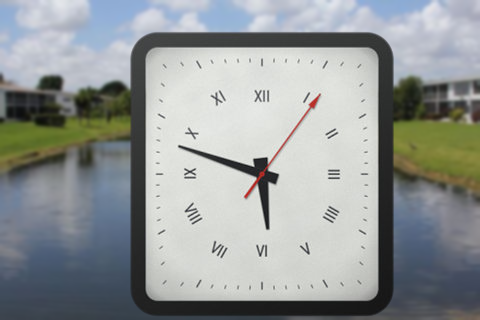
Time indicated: 5:48:06
